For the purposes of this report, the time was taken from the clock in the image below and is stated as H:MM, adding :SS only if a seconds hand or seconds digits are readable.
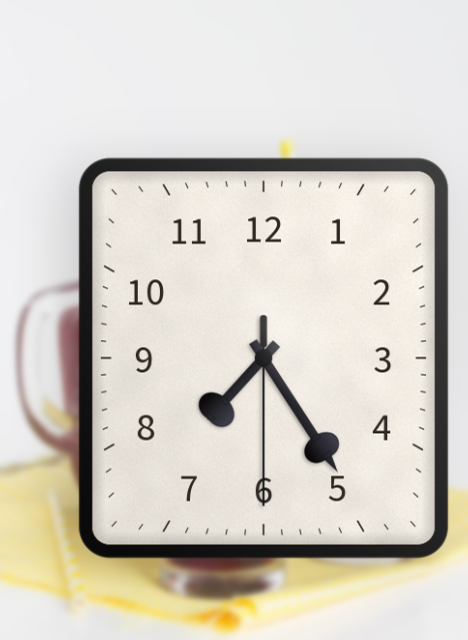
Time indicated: 7:24:30
